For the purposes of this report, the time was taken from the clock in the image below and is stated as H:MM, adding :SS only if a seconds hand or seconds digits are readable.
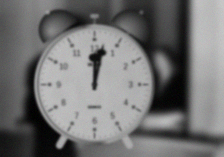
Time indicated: 12:02
